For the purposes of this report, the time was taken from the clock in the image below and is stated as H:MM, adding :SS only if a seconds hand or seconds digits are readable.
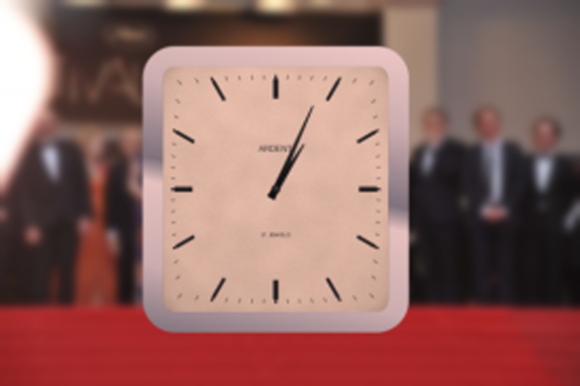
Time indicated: 1:04
